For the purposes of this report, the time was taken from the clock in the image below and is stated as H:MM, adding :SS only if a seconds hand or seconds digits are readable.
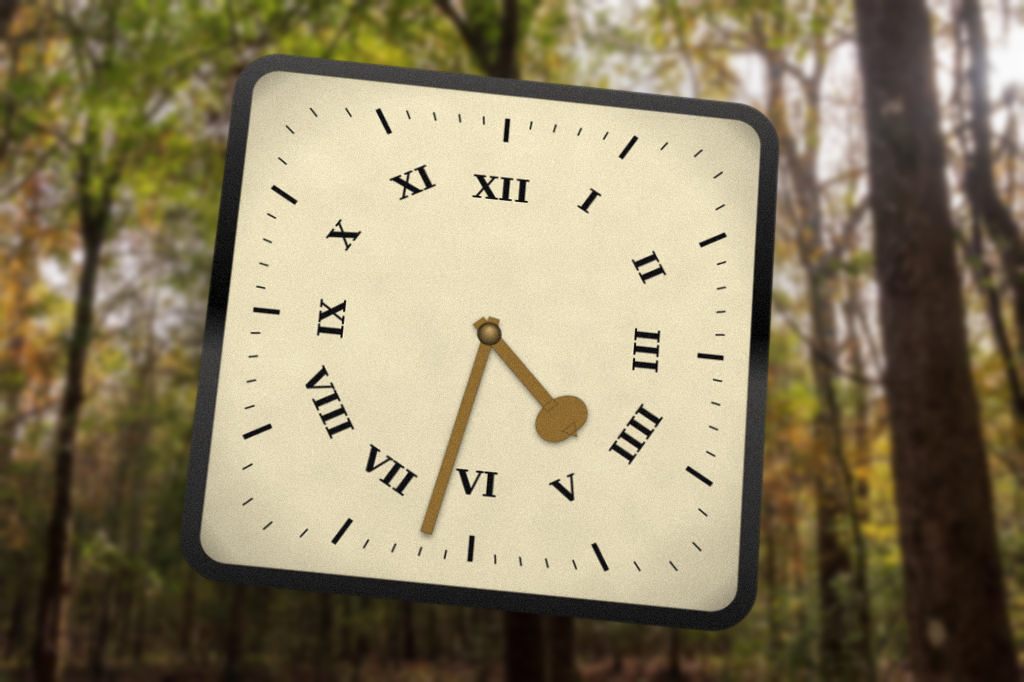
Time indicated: 4:32
